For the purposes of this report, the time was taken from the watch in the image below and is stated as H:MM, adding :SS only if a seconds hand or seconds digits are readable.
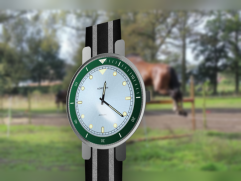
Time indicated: 12:21
